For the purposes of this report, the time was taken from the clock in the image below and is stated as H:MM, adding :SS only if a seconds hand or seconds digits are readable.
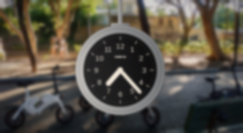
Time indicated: 7:23
